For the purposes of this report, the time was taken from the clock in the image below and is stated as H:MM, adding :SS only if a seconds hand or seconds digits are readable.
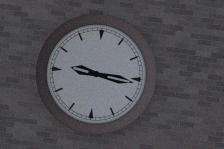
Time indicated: 9:16
